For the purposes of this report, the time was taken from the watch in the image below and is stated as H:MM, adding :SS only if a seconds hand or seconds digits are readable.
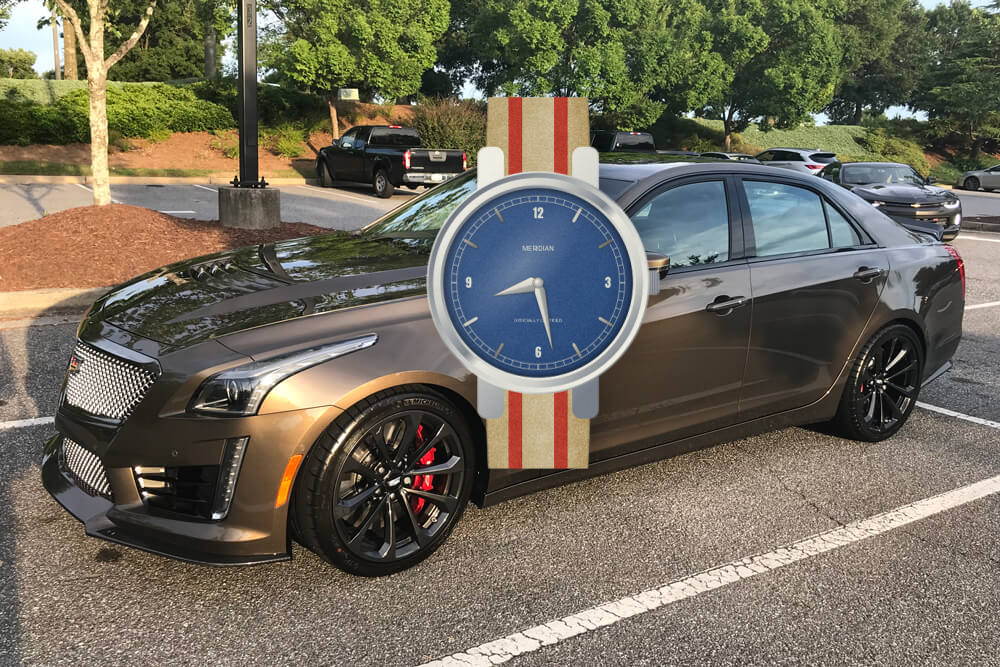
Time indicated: 8:28
